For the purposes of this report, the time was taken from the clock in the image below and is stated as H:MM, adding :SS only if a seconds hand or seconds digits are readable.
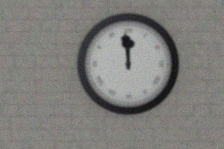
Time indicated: 11:59
